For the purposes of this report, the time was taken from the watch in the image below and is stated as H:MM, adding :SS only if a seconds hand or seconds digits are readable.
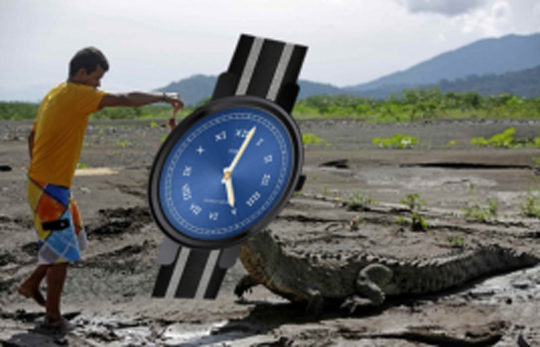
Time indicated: 5:02
